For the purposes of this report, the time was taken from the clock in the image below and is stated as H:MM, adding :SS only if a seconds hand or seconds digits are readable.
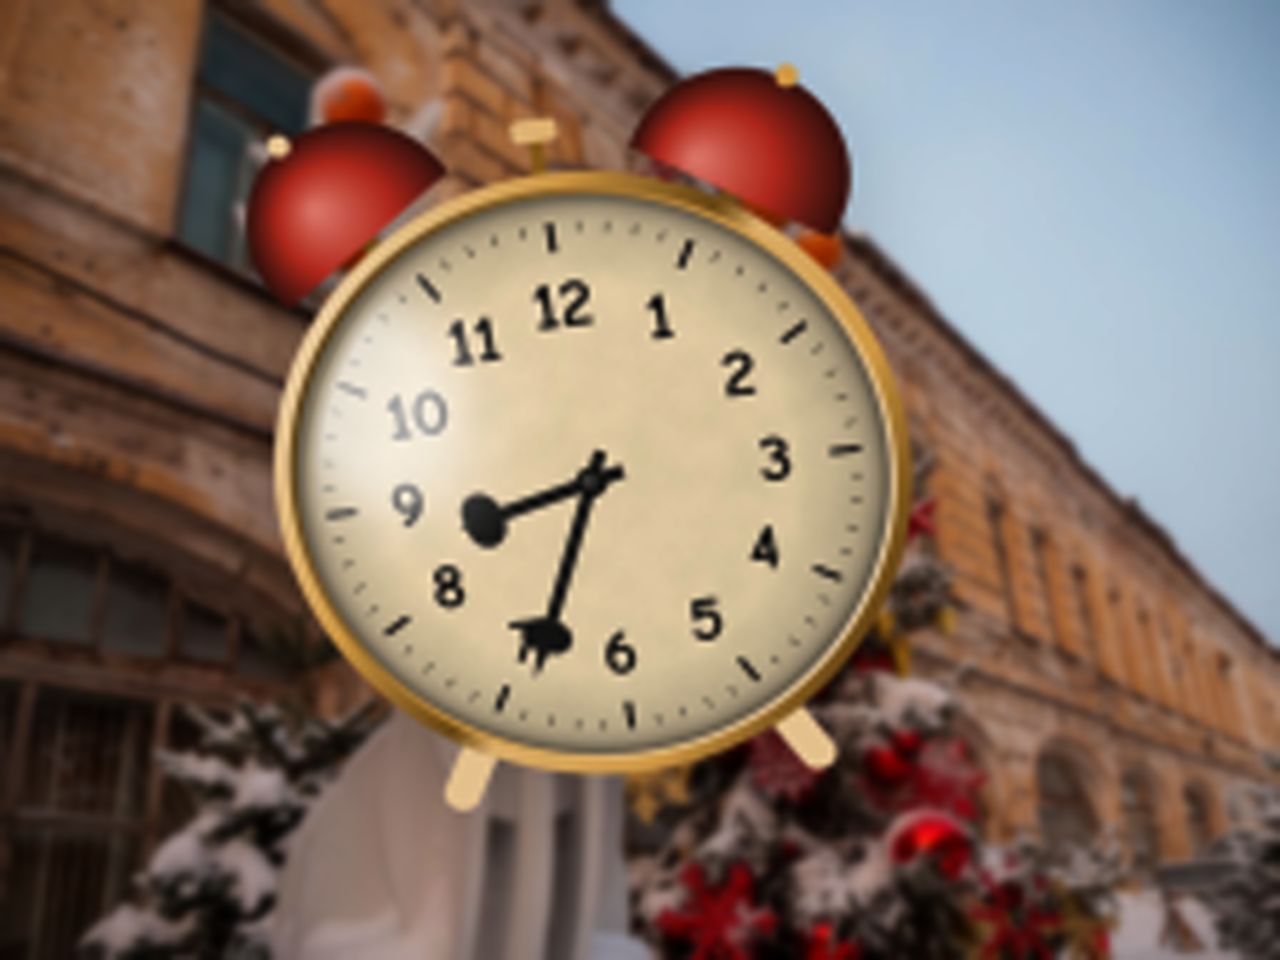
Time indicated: 8:34
